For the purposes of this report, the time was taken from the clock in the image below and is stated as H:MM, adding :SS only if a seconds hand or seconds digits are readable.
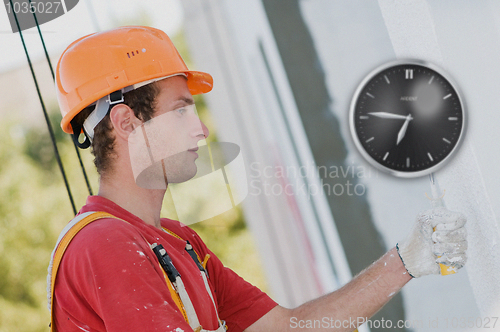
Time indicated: 6:46
